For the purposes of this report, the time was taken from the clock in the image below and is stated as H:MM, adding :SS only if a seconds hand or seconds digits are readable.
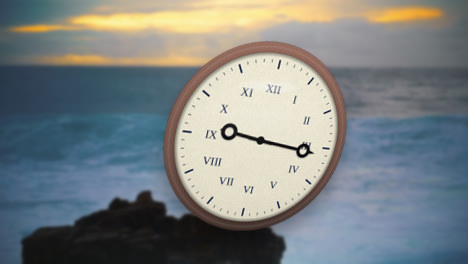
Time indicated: 9:16
